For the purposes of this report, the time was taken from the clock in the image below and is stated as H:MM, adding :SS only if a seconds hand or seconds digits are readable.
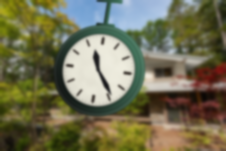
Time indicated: 11:24
